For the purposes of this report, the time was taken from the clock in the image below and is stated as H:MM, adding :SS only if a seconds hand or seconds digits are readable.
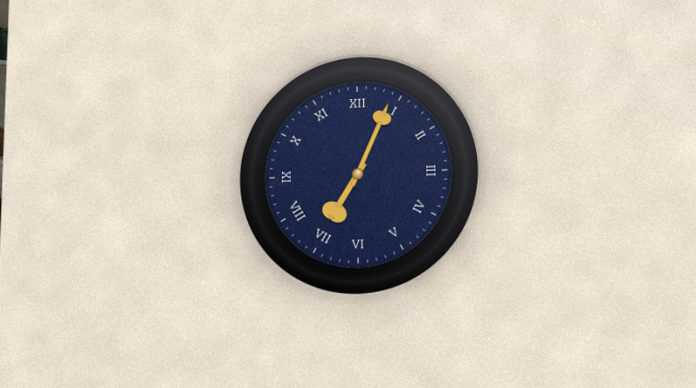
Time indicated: 7:04
